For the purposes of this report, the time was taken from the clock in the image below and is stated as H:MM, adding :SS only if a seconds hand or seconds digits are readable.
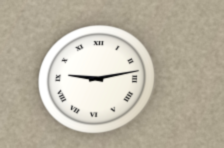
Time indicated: 9:13
